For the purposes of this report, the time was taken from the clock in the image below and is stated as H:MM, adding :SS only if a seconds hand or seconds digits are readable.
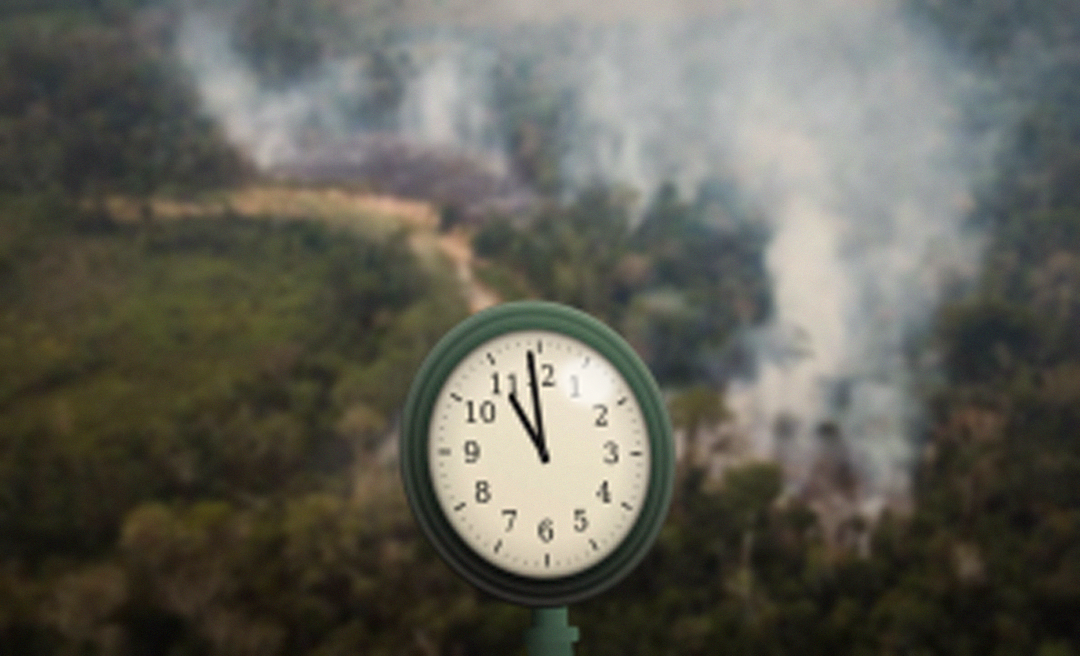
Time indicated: 10:59
